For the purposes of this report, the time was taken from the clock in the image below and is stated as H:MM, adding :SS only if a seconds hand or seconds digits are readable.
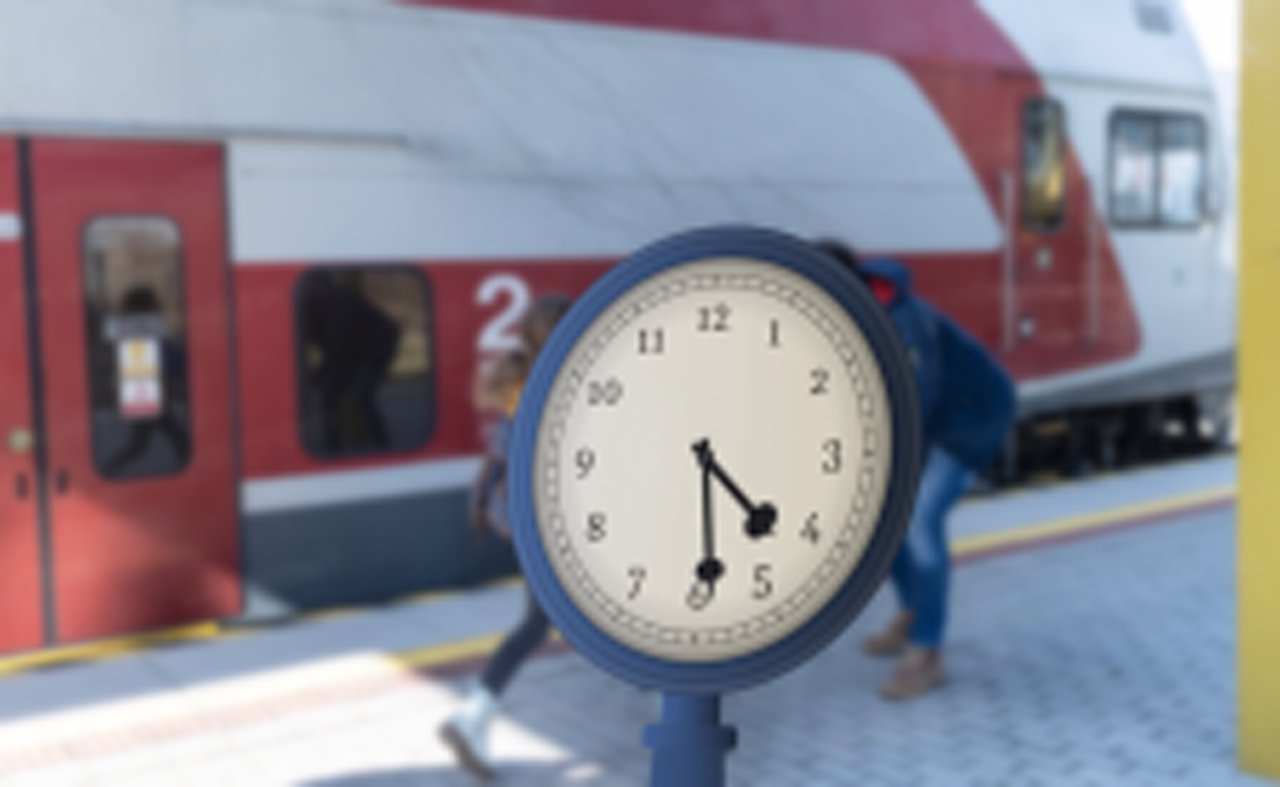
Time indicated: 4:29
